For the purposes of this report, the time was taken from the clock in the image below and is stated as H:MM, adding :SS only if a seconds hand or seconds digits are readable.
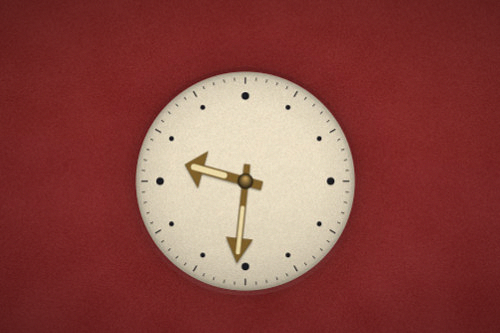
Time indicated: 9:31
